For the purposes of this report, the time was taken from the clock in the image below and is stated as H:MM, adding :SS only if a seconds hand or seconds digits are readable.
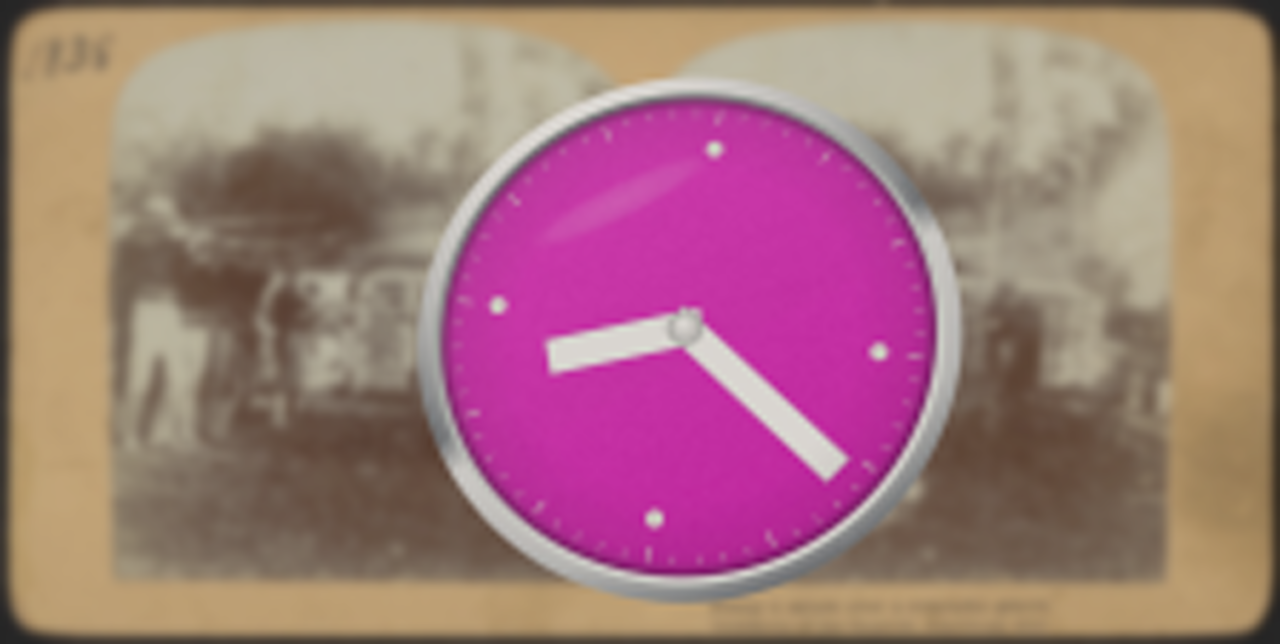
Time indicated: 8:21
